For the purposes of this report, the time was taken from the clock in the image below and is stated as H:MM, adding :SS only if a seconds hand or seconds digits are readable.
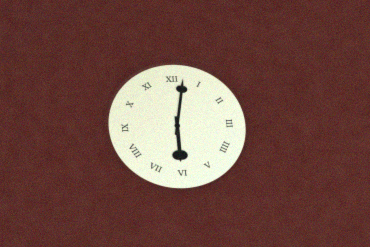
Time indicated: 6:02
